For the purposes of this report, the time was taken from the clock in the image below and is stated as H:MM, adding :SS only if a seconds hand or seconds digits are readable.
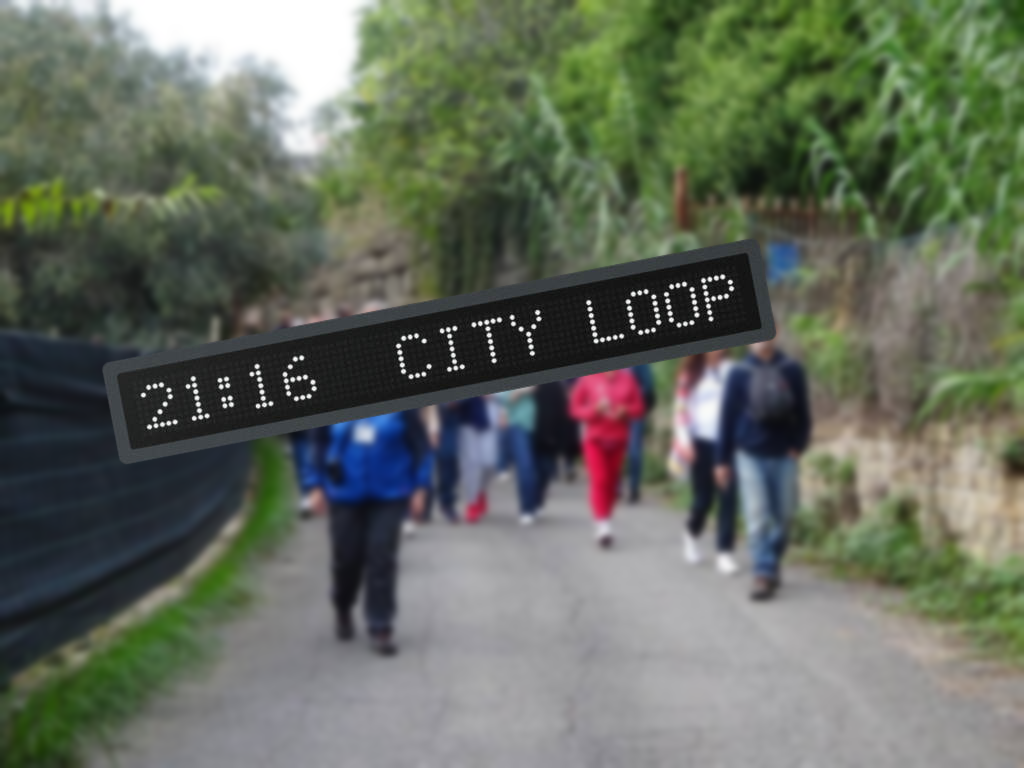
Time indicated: 21:16
